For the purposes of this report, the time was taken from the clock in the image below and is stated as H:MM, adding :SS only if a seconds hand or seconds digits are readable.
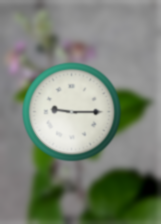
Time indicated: 9:15
